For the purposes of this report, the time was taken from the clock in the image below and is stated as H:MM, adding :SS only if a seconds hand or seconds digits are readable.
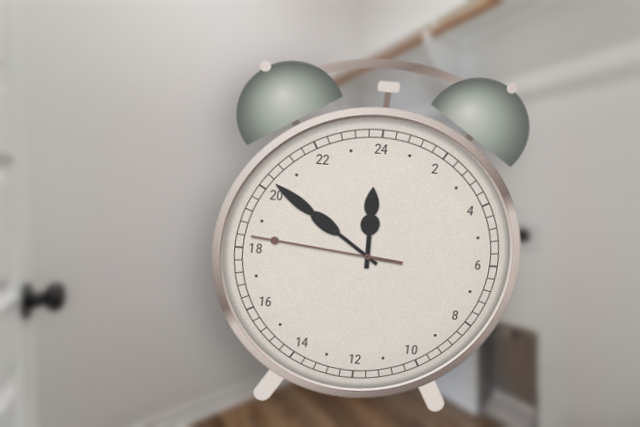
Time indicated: 23:50:46
